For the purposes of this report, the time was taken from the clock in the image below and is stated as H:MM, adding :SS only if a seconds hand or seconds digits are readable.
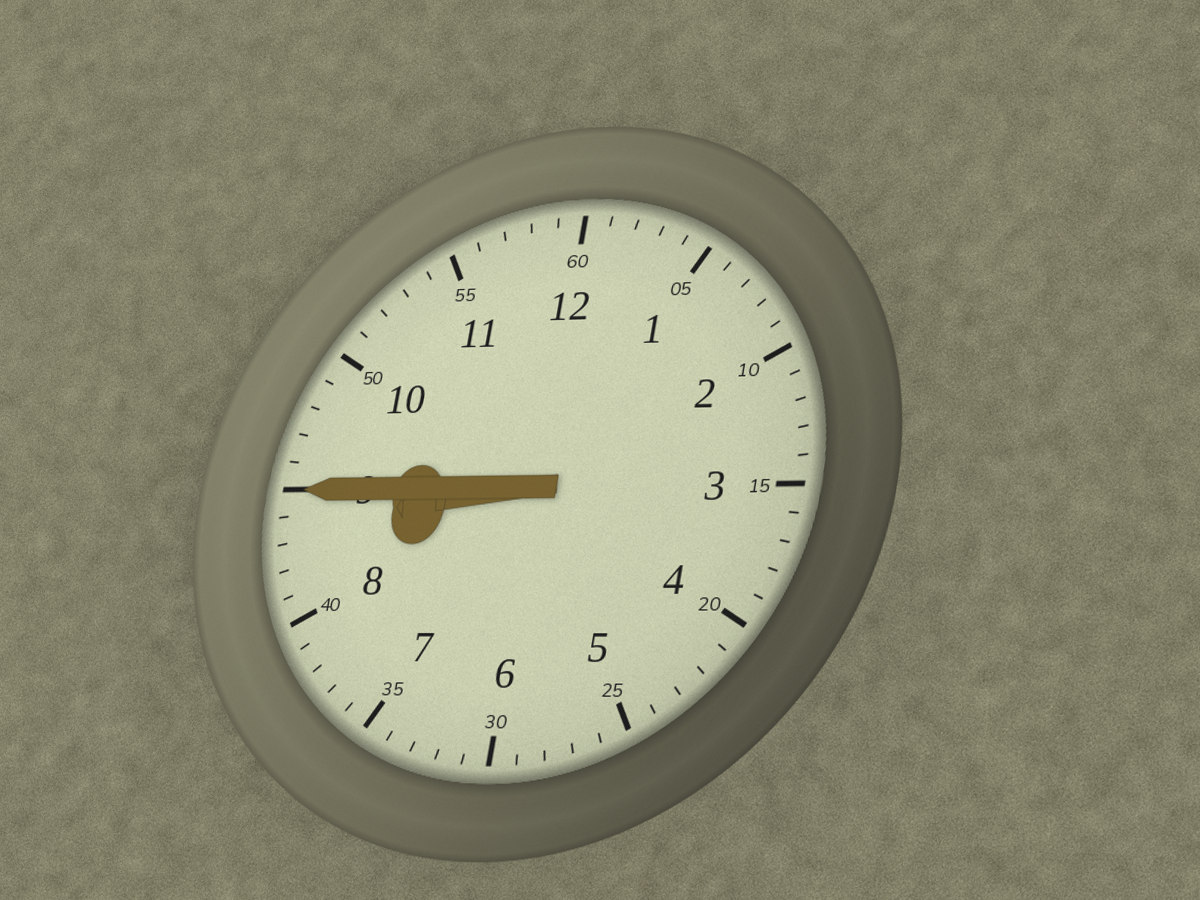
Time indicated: 8:45
